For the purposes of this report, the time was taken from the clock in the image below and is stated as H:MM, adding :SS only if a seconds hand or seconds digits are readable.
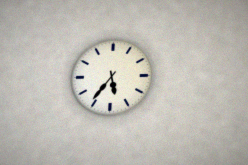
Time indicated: 5:36
